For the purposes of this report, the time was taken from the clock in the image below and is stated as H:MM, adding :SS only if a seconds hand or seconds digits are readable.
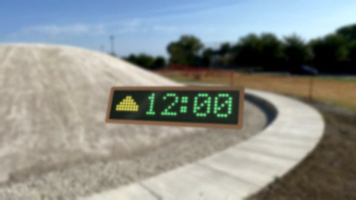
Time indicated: 12:00
